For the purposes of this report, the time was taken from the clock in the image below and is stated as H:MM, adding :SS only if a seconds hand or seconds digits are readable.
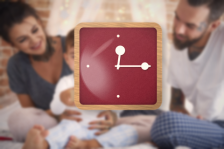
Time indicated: 12:15
